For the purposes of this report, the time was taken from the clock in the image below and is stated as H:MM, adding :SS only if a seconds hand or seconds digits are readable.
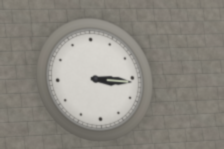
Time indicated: 3:16
